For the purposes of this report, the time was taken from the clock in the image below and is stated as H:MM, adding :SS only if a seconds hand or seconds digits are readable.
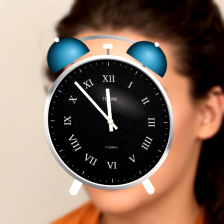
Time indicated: 11:53
